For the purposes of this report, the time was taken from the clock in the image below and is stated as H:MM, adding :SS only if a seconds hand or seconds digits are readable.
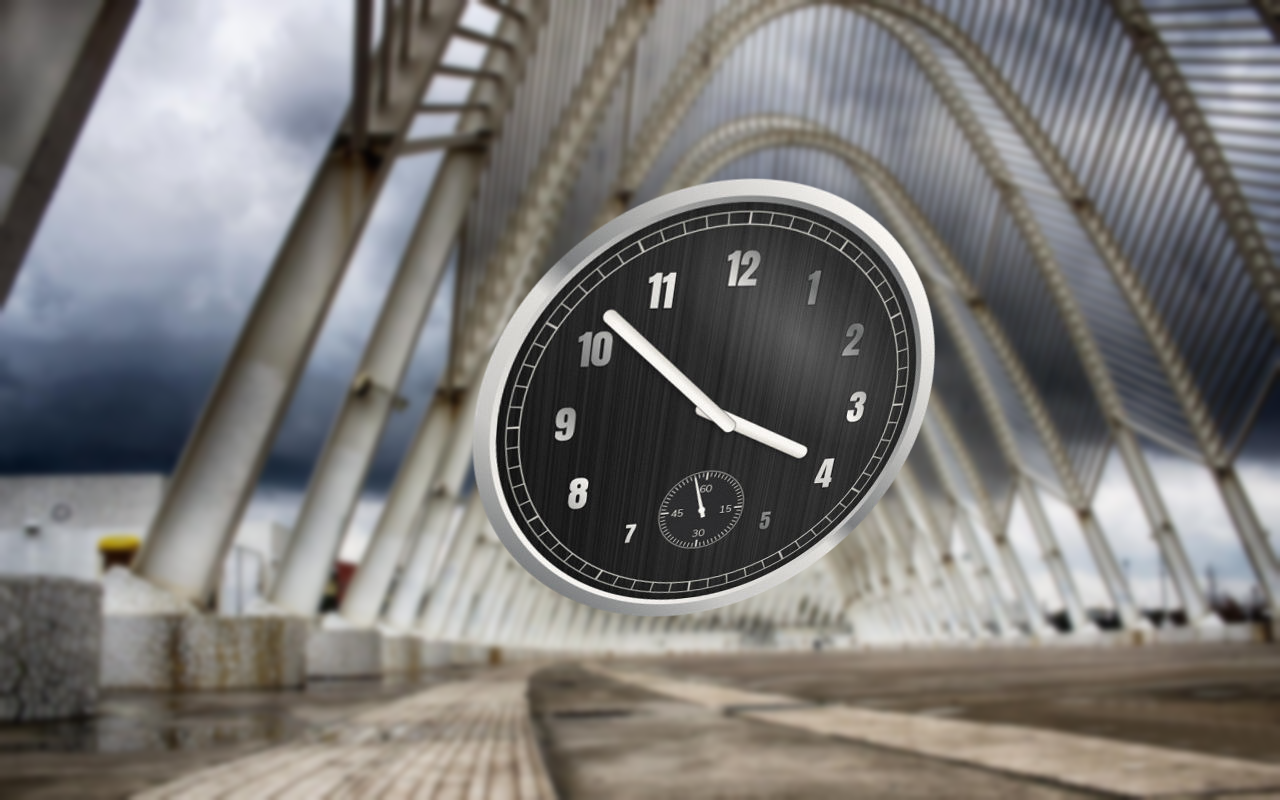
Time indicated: 3:51:57
